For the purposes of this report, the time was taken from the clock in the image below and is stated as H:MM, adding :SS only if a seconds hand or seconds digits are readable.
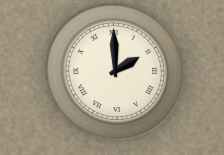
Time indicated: 2:00
